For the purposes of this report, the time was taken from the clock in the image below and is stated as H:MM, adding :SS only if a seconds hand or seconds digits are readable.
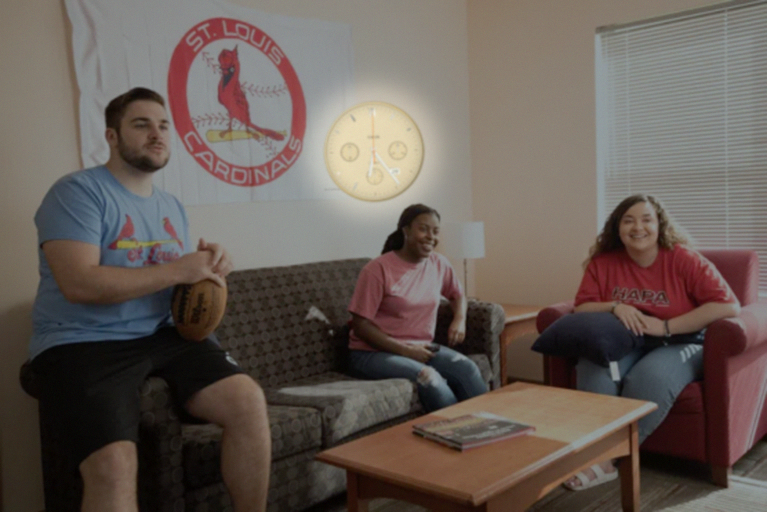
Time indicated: 6:24
